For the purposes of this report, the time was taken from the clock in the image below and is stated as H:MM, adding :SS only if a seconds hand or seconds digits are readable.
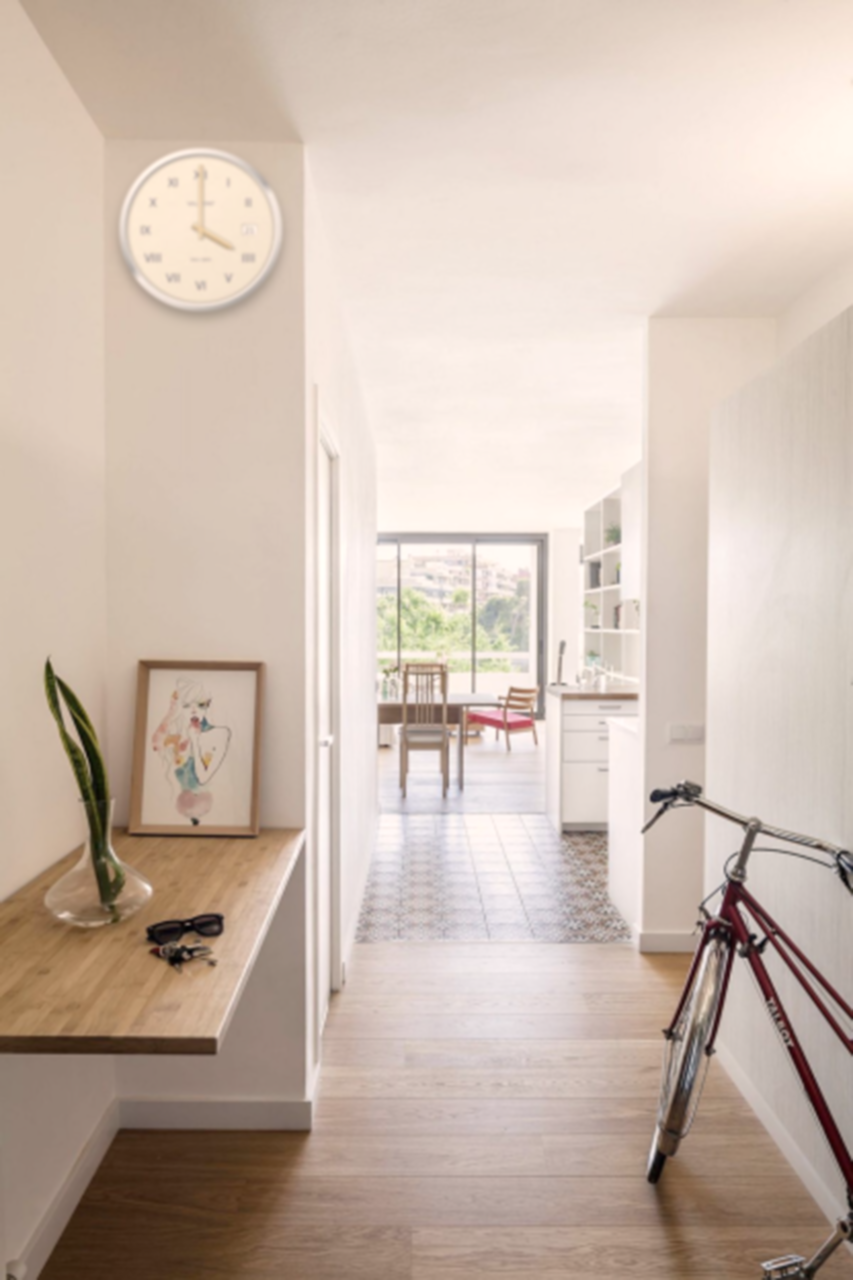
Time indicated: 4:00
